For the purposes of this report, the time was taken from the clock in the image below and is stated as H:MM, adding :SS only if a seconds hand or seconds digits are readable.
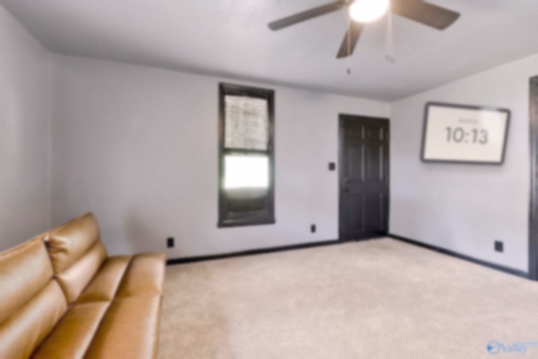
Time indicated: 10:13
